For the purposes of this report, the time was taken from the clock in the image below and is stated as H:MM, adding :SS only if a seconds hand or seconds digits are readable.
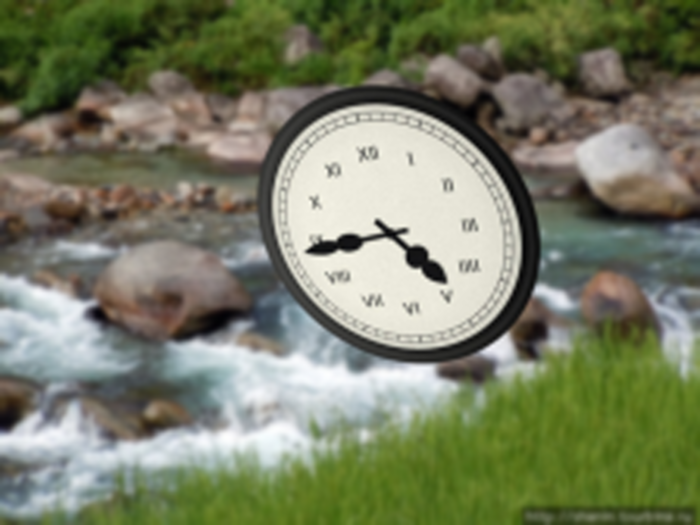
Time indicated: 4:44
